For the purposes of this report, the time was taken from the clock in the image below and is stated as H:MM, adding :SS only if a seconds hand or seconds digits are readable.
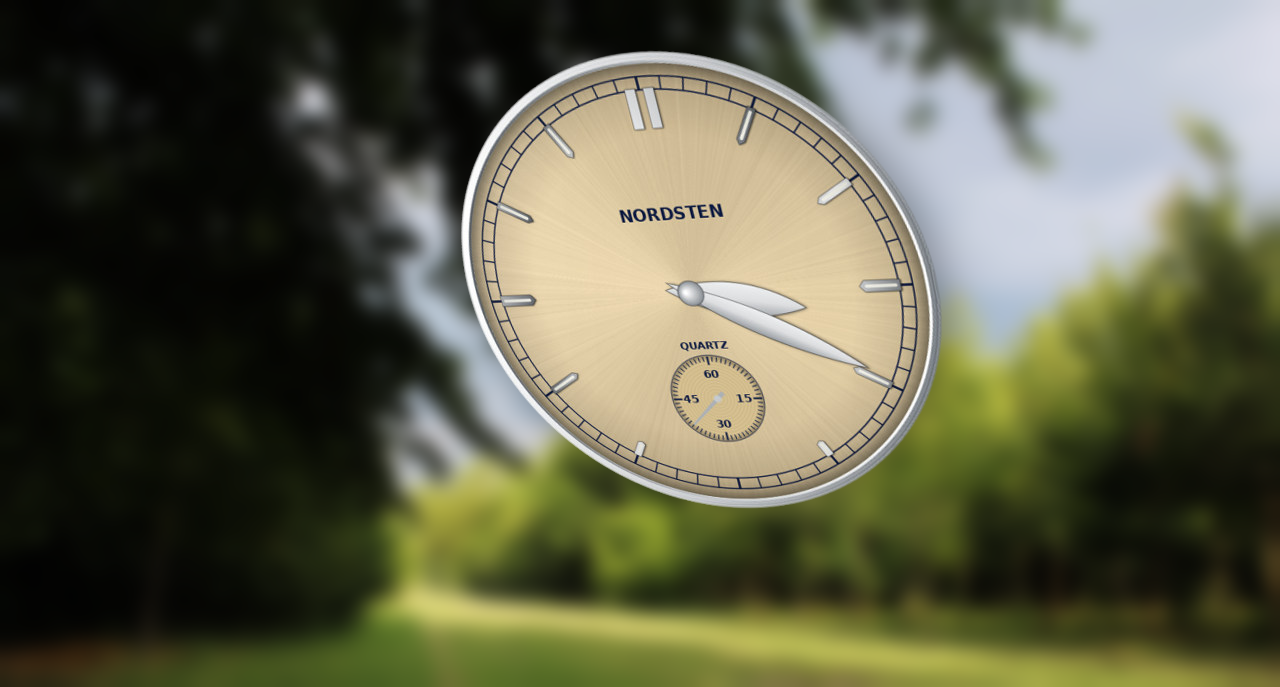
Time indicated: 3:19:38
